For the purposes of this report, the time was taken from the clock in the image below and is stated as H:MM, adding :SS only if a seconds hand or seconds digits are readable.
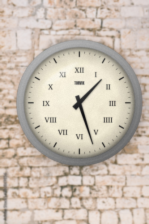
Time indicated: 1:27
